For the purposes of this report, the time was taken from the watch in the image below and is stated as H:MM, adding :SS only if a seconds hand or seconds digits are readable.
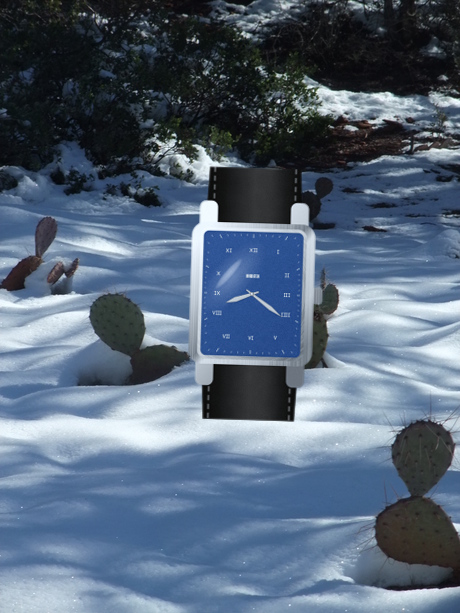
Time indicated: 8:21
